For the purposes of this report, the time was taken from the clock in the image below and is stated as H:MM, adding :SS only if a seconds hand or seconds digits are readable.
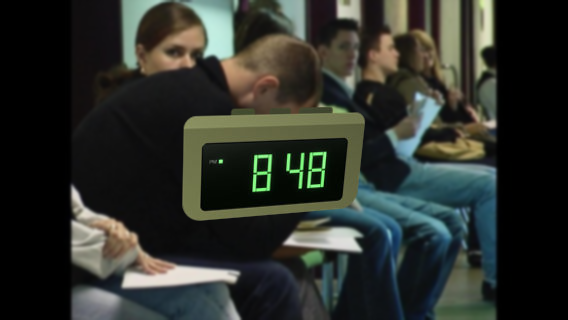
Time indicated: 8:48
